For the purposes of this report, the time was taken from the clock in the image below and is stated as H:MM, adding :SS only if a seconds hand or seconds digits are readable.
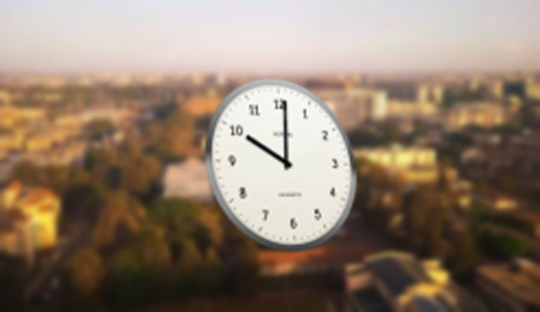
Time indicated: 10:01
